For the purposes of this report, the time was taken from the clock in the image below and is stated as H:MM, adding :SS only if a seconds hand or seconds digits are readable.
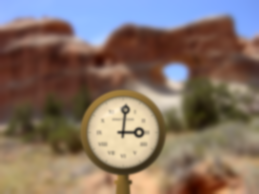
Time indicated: 3:01
